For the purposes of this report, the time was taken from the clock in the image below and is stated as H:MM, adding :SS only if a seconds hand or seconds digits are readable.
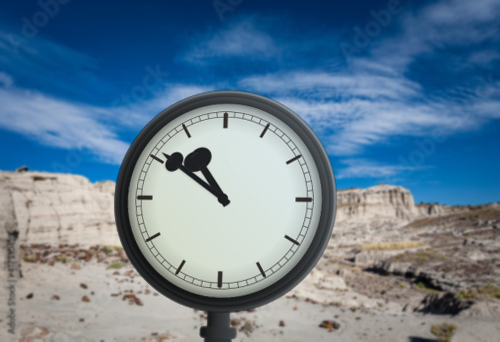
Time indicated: 10:51
